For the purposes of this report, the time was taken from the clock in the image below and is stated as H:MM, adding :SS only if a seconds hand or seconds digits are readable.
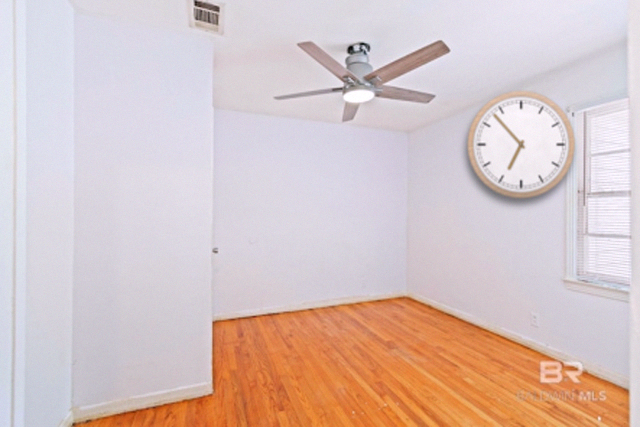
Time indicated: 6:53
